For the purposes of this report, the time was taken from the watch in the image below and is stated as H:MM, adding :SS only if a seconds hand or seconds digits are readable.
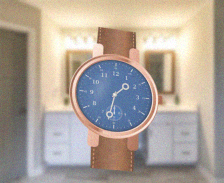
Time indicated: 1:32
